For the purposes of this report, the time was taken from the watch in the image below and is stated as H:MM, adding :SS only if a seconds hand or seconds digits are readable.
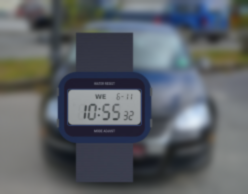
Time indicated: 10:55:32
